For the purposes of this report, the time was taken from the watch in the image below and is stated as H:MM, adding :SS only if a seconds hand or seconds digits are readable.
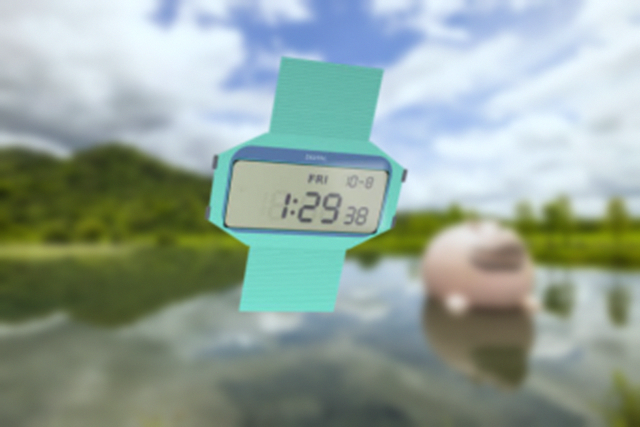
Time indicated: 1:29:38
